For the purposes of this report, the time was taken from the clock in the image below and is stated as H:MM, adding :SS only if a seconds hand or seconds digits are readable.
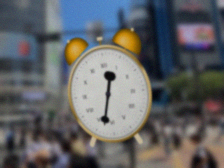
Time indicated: 12:33
